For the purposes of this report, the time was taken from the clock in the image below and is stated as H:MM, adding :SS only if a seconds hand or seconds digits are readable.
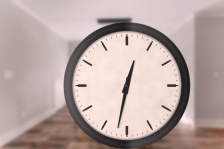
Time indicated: 12:32
